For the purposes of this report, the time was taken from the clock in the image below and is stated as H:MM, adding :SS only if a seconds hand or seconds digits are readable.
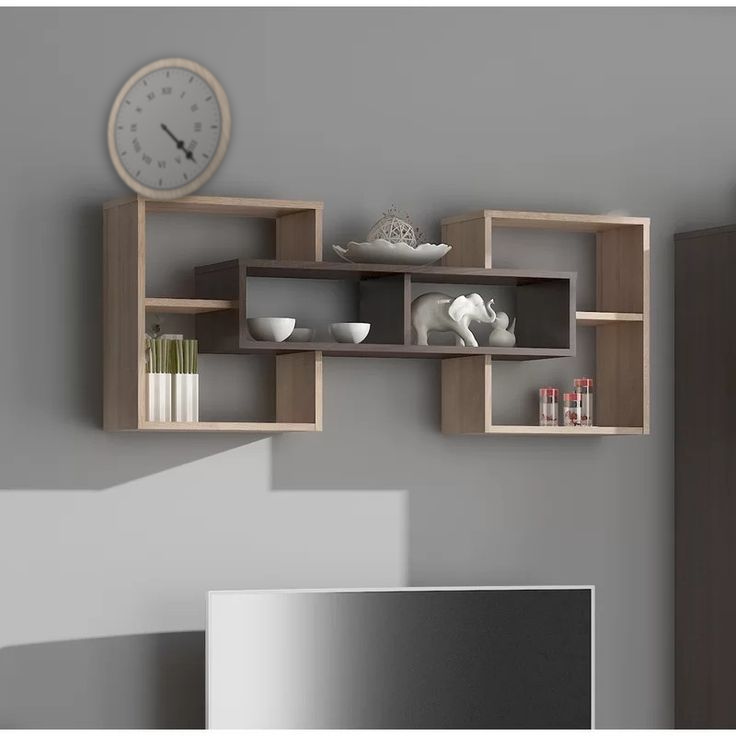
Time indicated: 4:22
